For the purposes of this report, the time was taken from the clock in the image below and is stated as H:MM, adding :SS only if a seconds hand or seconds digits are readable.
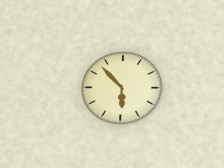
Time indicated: 5:53
